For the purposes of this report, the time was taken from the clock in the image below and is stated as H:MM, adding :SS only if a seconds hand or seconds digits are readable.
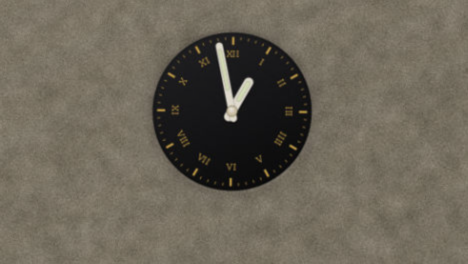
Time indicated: 12:58
